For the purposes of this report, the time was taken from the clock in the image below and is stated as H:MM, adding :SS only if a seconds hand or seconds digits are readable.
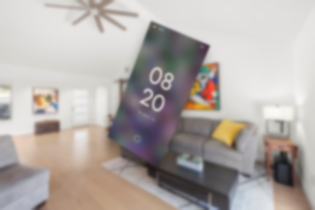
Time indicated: 8:20
